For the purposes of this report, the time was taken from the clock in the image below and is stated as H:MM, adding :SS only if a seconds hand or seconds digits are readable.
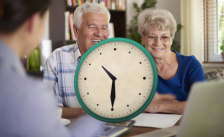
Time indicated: 10:30
